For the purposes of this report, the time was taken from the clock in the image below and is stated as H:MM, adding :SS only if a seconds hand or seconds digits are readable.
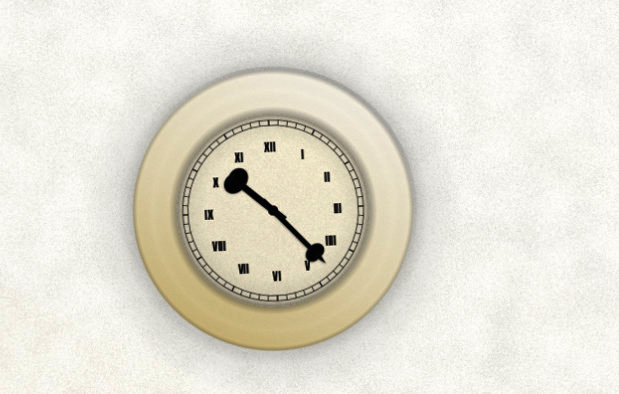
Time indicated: 10:23
